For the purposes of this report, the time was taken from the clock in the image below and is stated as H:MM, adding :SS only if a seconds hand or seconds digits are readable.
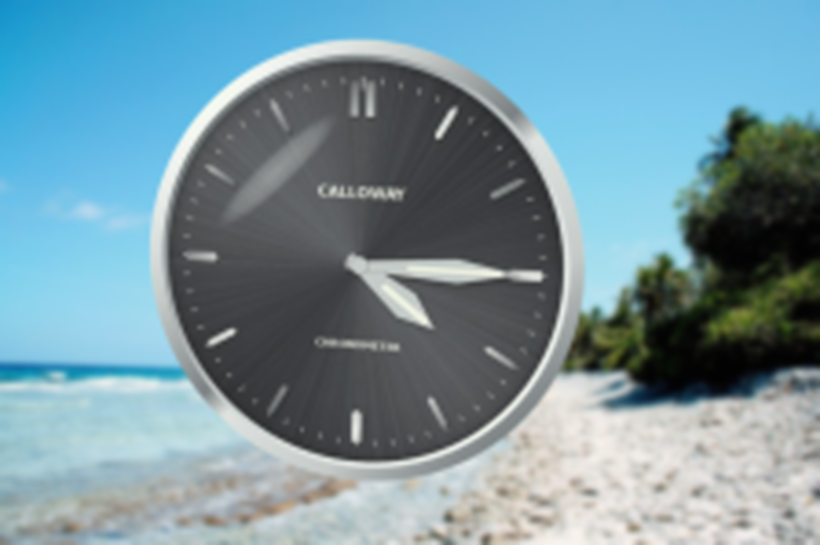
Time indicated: 4:15
